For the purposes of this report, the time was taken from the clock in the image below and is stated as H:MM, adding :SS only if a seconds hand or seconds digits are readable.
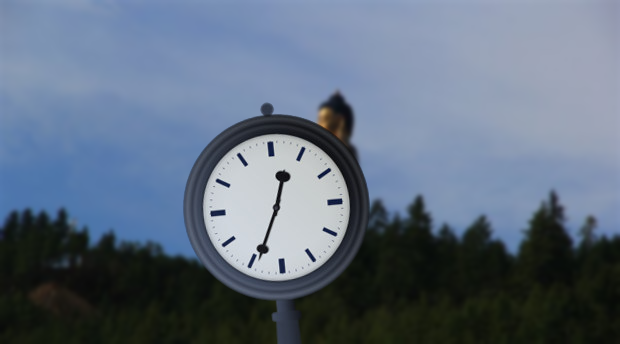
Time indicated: 12:34
